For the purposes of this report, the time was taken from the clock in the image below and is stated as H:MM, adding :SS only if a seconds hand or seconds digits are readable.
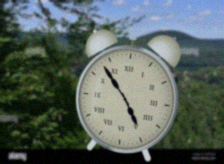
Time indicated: 4:53
